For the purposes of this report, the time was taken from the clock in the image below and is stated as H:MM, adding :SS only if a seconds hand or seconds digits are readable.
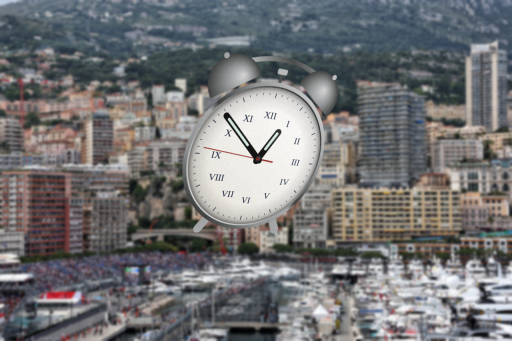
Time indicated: 12:51:46
